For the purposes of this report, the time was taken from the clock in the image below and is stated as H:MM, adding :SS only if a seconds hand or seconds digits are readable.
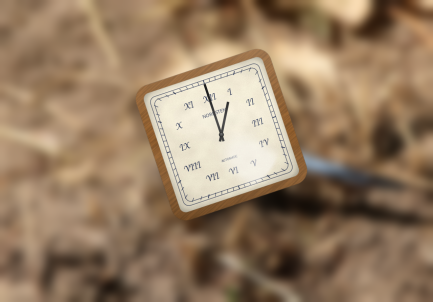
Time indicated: 1:00
